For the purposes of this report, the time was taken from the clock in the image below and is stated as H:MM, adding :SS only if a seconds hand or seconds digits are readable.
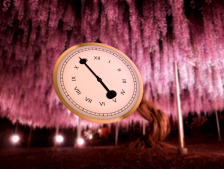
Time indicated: 4:54
